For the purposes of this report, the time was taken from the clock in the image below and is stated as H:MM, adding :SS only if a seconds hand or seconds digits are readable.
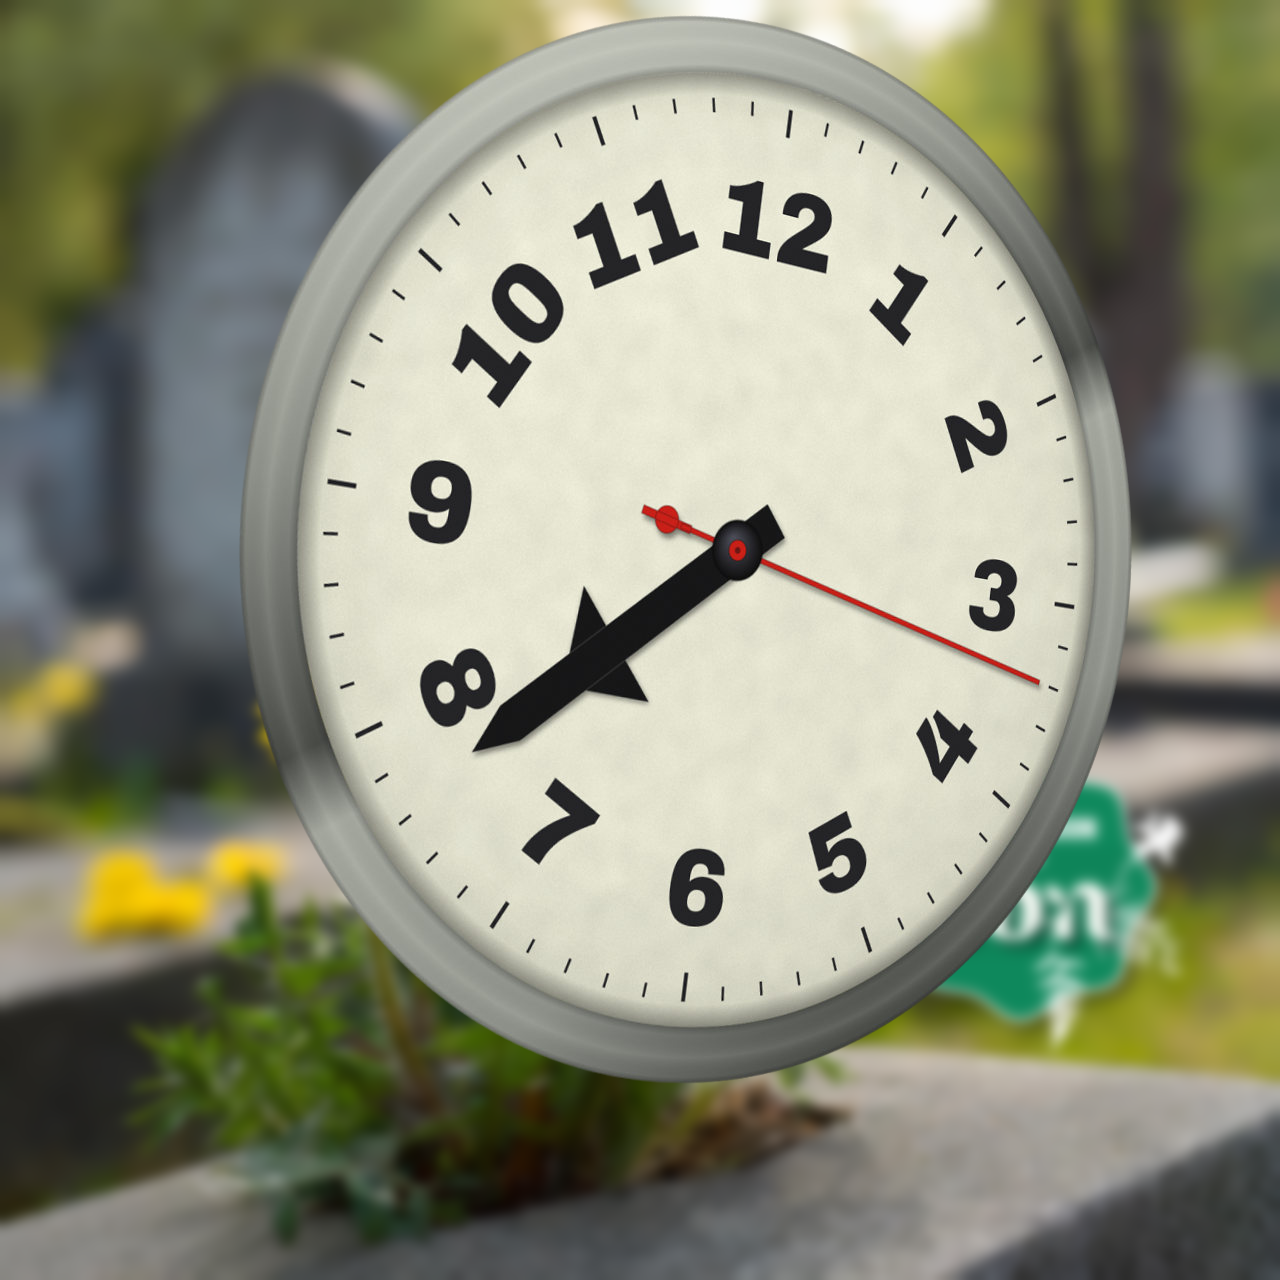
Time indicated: 7:38:17
